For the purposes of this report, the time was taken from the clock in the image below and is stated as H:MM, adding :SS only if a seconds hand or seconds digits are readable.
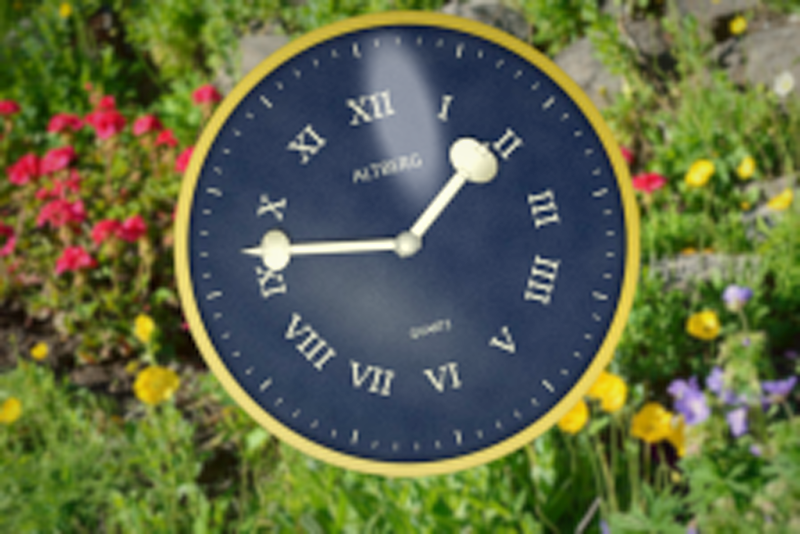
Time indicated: 1:47
